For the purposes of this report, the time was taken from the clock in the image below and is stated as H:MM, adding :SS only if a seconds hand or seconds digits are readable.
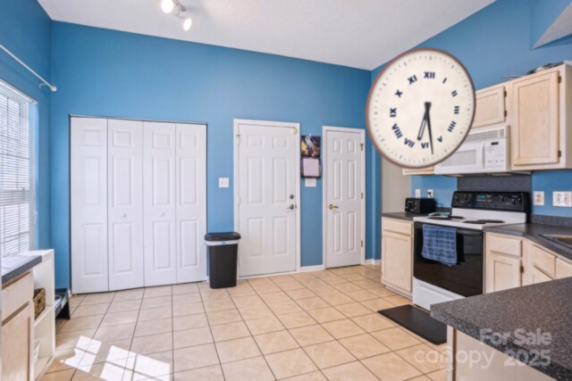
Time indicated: 6:28
